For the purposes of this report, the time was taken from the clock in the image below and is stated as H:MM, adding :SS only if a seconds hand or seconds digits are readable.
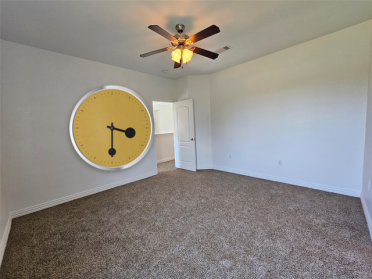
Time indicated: 3:30
